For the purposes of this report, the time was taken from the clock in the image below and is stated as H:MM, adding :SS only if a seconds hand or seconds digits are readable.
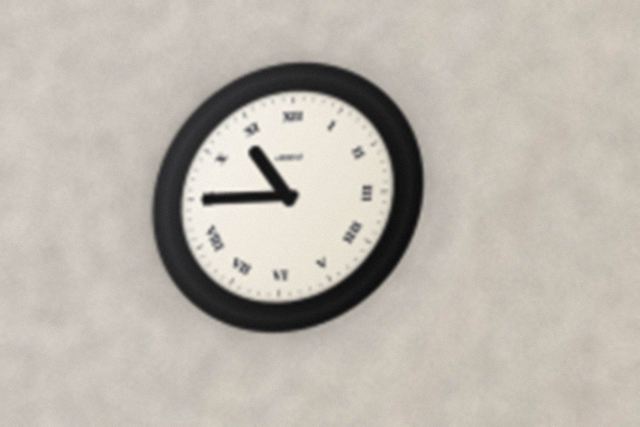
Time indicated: 10:45
